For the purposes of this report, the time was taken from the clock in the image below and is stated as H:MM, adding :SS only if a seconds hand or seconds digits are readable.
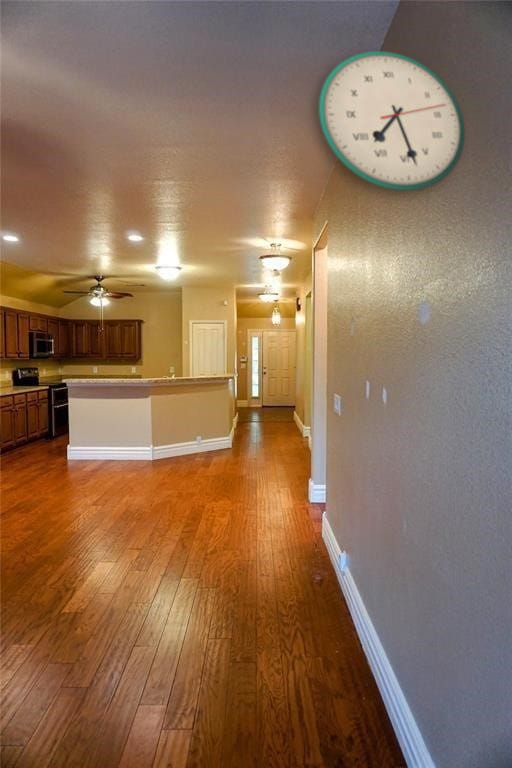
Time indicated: 7:28:13
